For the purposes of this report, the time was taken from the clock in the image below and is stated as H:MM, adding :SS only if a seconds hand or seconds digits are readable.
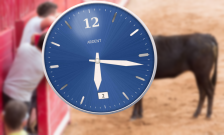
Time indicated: 6:17
